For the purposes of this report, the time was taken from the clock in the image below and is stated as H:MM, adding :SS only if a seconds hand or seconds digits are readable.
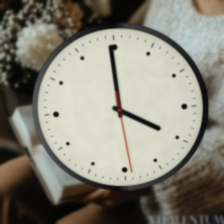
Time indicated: 3:59:29
